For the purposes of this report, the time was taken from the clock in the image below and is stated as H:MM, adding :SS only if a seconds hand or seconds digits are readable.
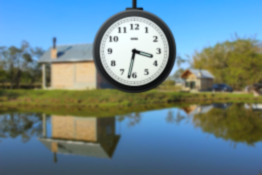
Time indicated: 3:32
